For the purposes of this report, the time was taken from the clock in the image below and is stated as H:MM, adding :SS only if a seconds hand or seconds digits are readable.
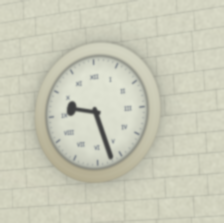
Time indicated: 9:27
